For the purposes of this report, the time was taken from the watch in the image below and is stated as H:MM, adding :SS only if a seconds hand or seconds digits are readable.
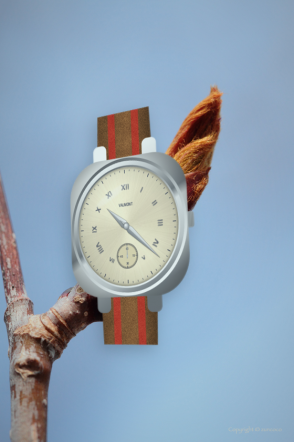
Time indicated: 10:22
